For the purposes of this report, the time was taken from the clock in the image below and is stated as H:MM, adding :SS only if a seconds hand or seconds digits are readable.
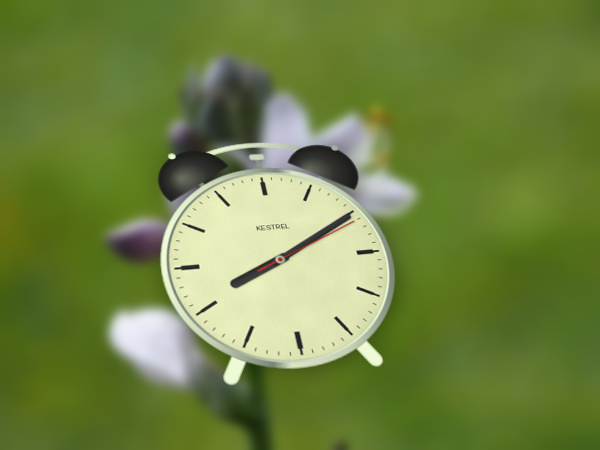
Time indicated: 8:10:11
